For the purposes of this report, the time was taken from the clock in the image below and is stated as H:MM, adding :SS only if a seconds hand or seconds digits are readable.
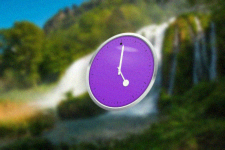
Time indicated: 5:01
